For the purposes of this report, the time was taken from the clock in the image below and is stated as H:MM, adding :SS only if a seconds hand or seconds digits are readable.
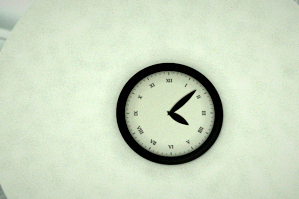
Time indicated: 4:08
